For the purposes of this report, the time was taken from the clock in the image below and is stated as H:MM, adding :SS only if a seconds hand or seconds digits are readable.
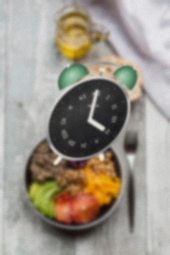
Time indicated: 4:00
